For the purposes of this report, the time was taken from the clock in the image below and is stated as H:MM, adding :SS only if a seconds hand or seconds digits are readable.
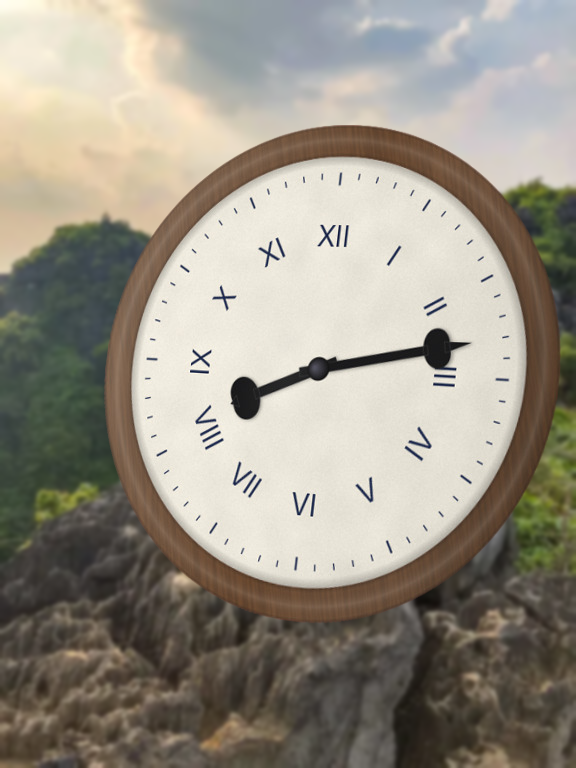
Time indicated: 8:13
